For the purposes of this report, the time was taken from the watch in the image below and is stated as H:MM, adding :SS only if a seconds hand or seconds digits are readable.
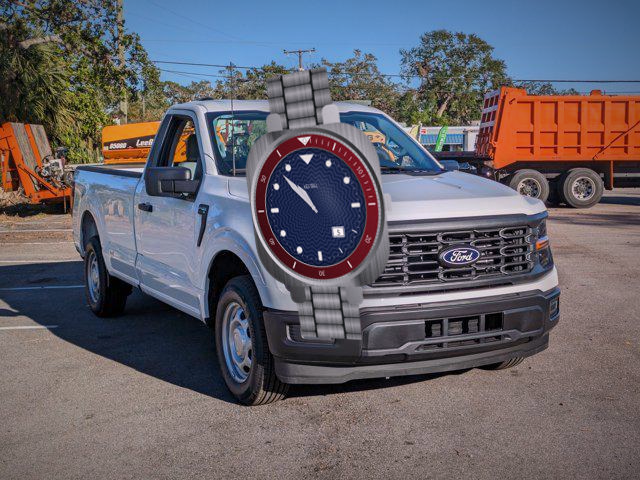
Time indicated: 10:53
